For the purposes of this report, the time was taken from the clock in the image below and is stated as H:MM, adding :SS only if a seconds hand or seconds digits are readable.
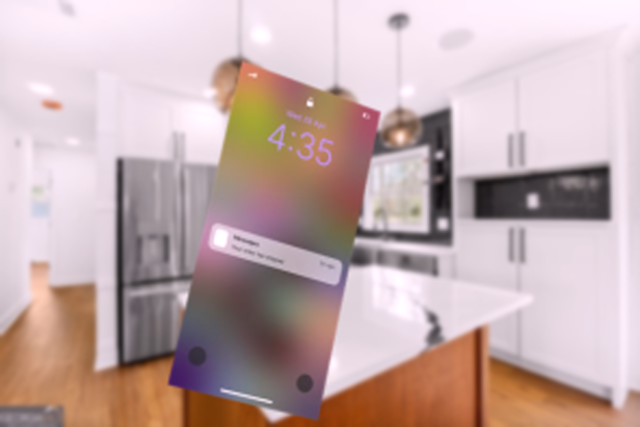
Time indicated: 4:35
